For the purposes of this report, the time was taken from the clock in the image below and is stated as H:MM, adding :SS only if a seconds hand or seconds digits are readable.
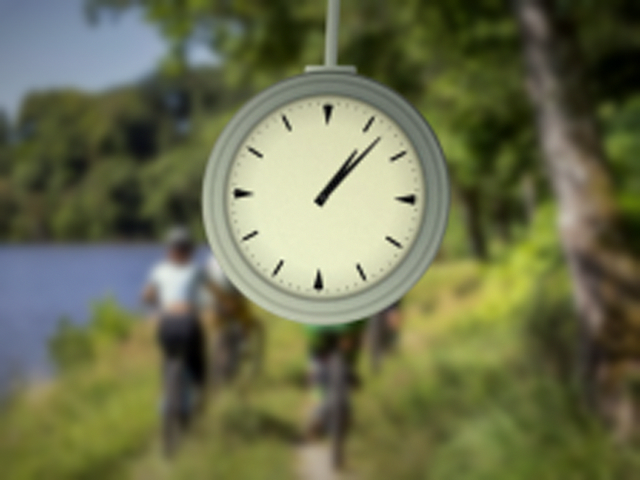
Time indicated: 1:07
